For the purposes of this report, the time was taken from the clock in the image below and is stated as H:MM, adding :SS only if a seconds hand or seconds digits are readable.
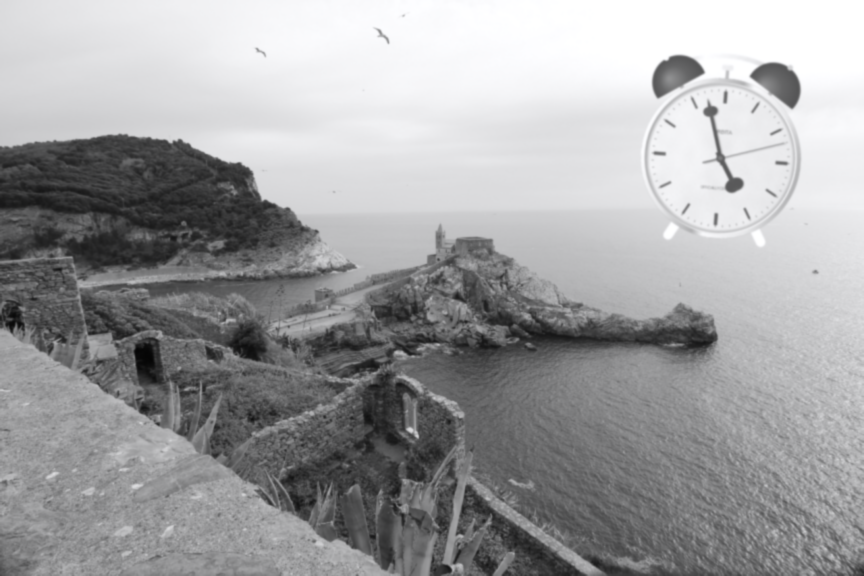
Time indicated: 4:57:12
